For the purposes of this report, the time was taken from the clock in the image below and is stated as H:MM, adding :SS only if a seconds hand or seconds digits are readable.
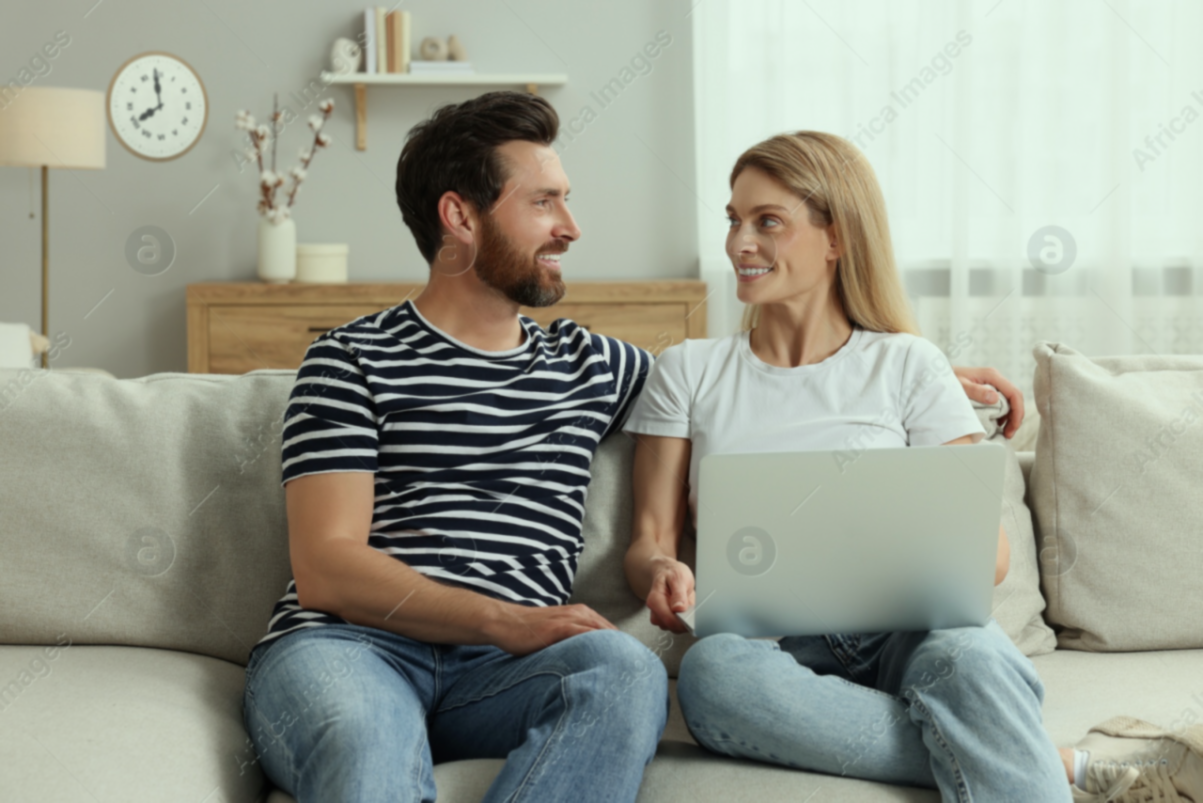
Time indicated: 7:59
